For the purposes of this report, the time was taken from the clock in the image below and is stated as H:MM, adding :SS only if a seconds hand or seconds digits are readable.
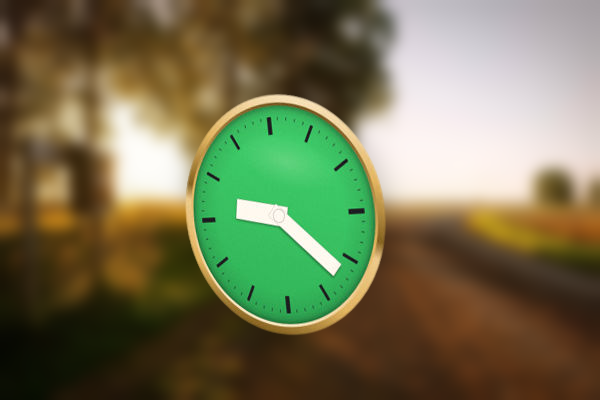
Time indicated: 9:22
